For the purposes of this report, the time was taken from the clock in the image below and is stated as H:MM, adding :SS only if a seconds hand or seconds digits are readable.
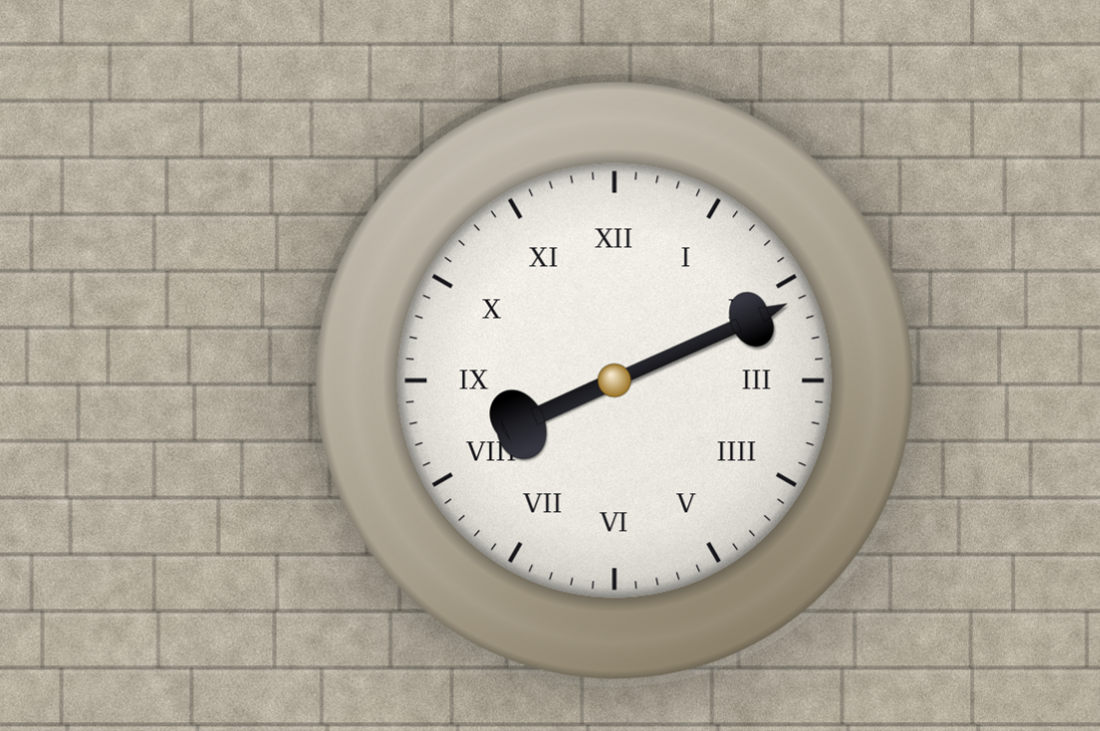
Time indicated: 8:11
